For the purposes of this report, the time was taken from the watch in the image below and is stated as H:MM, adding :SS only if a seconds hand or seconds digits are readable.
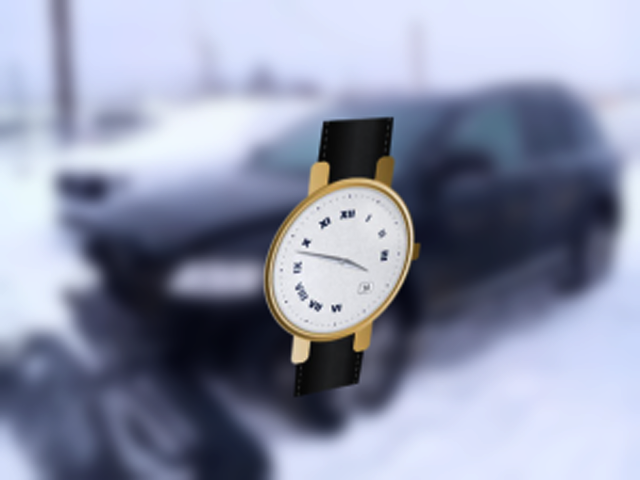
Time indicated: 3:48
